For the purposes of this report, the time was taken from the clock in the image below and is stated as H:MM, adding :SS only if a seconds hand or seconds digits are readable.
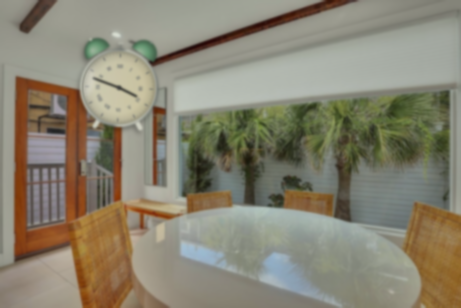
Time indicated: 3:48
